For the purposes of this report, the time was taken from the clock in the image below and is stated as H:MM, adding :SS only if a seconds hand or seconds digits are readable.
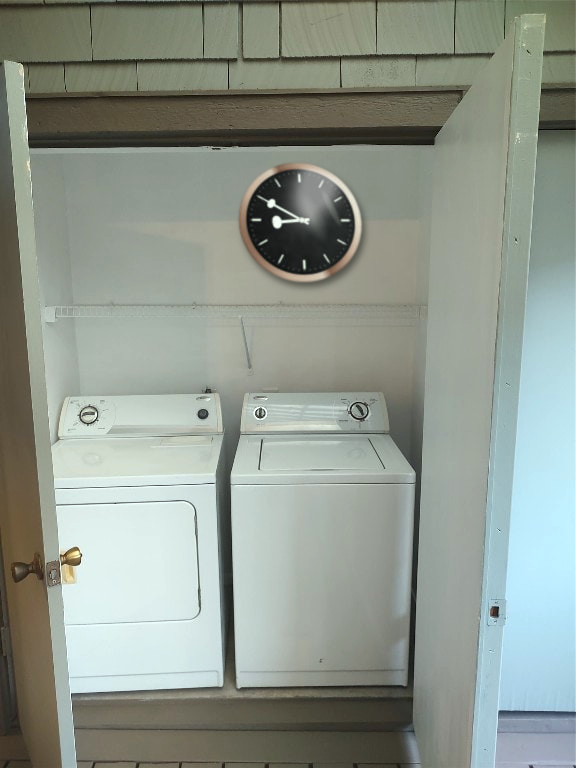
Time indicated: 8:50
